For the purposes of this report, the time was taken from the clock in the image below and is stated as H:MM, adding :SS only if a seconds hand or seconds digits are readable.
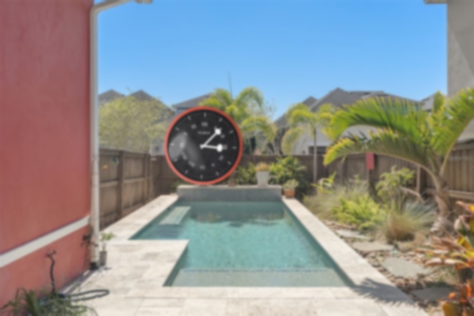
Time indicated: 3:07
